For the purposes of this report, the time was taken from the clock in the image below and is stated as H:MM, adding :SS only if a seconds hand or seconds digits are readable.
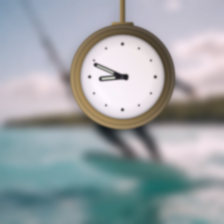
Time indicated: 8:49
